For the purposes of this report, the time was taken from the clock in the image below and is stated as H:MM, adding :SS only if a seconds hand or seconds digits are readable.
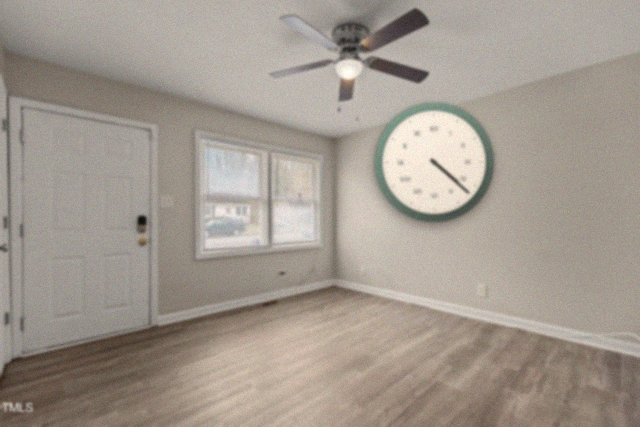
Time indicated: 4:22
